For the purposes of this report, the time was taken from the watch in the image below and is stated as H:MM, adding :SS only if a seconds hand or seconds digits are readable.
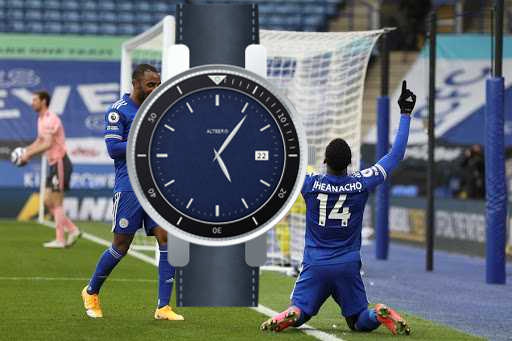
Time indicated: 5:06
